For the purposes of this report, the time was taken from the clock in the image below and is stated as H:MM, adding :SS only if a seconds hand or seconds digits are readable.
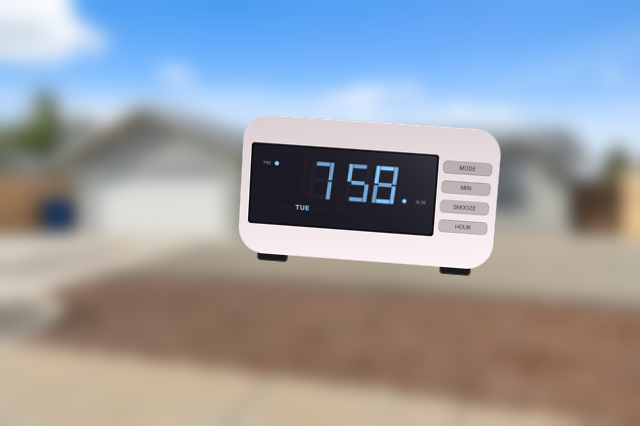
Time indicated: 7:58
